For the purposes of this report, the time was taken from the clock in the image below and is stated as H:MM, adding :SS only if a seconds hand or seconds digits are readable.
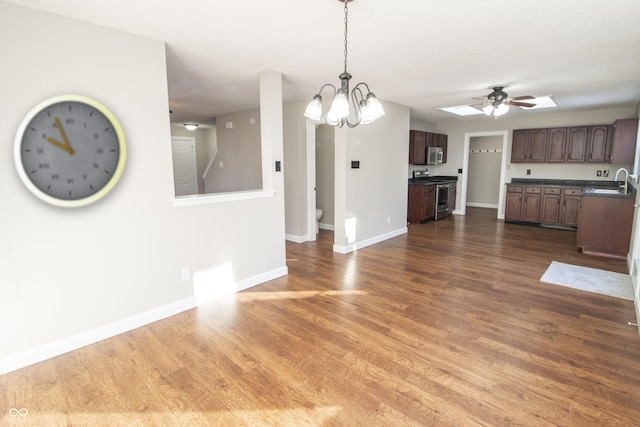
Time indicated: 9:56
